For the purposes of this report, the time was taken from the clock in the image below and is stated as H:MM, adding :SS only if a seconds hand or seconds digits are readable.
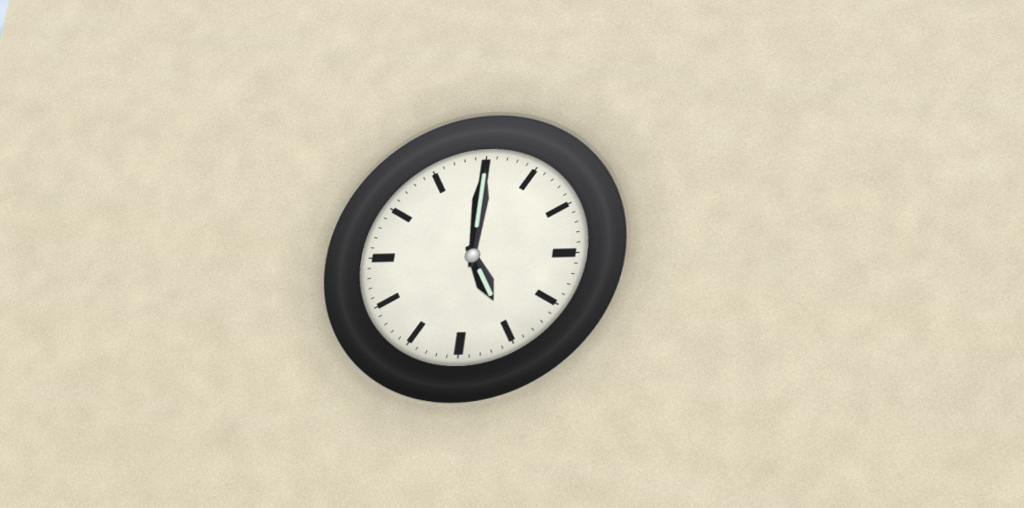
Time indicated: 5:00
